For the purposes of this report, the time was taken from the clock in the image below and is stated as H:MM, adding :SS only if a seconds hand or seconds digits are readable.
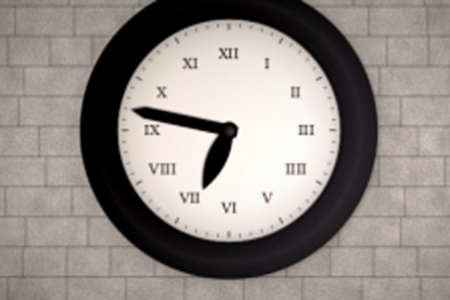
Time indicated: 6:47
